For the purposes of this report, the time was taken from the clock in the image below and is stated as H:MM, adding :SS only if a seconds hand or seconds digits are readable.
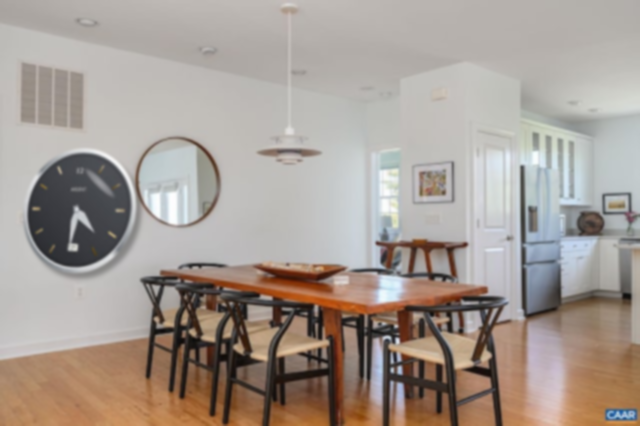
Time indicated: 4:31
